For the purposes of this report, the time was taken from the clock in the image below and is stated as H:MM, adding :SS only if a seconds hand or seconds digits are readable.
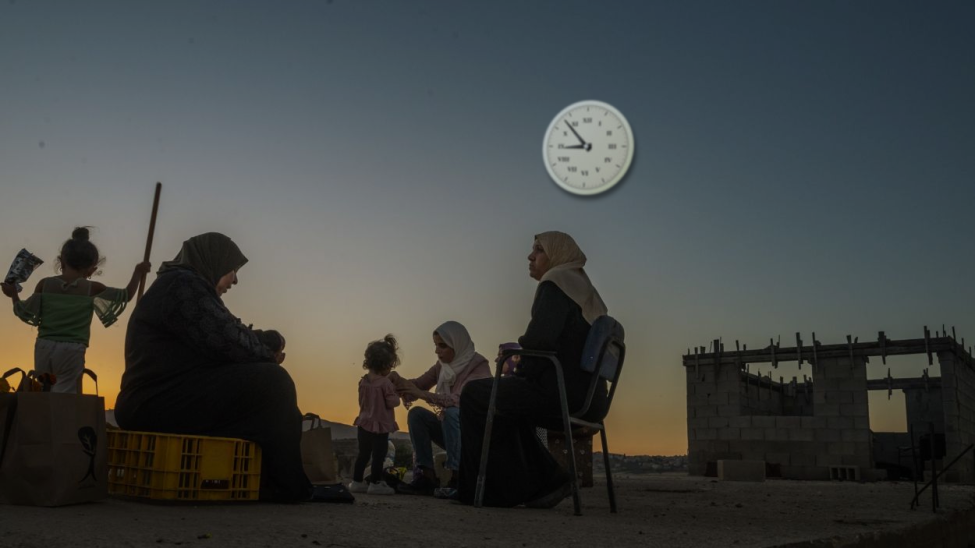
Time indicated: 8:53
